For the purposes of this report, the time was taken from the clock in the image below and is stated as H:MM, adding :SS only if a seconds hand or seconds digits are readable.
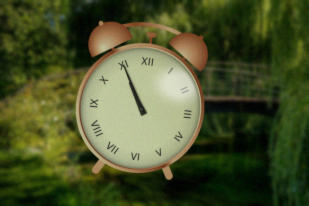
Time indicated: 10:55
